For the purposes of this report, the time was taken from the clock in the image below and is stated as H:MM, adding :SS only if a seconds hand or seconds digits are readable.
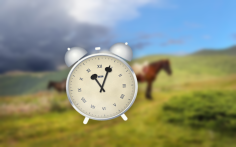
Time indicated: 11:04
